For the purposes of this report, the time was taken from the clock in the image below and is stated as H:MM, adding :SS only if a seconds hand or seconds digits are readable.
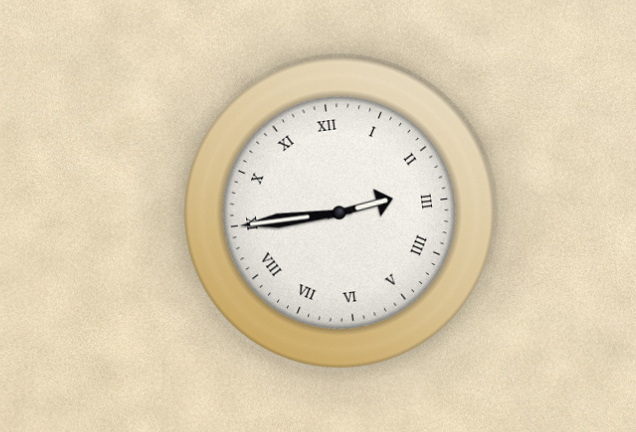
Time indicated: 2:45
